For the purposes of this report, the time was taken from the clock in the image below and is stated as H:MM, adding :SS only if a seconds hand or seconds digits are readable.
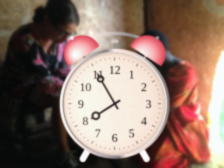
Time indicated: 7:55
